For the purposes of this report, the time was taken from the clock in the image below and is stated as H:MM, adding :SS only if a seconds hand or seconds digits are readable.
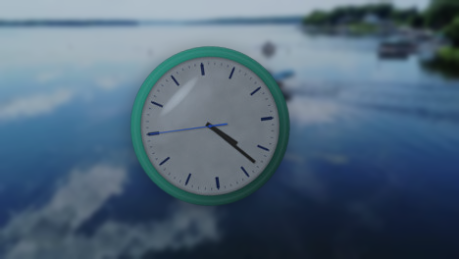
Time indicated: 4:22:45
